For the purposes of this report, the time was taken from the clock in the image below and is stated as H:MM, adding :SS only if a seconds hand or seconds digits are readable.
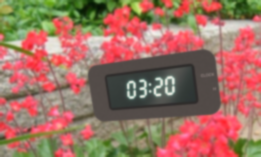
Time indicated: 3:20
